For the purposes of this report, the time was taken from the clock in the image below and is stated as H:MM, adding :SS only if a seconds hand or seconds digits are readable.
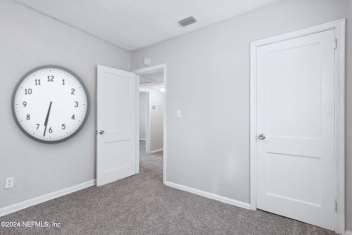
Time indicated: 6:32
